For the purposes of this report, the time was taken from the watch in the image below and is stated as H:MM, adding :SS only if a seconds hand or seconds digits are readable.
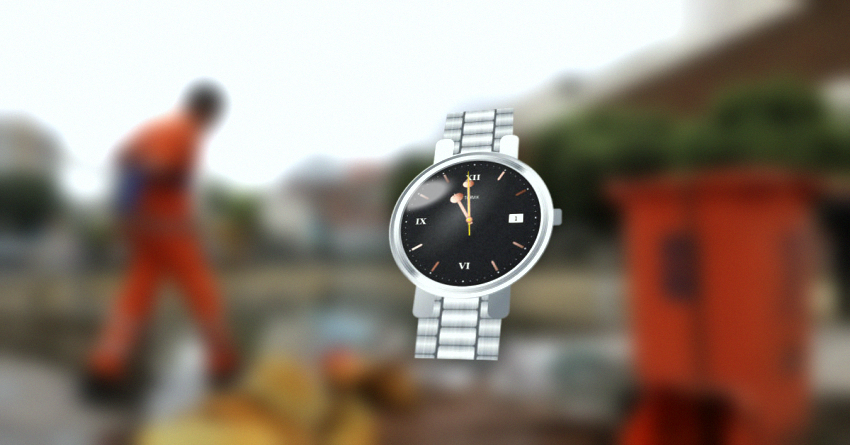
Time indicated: 10:58:59
